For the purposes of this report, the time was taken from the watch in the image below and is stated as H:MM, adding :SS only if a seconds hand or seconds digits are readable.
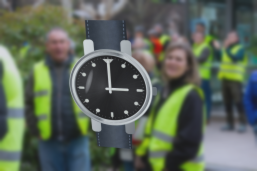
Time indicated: 3:00
